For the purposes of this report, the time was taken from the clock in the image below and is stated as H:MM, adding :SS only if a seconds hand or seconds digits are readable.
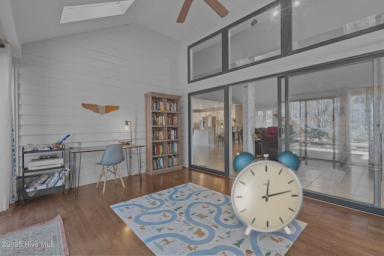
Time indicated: 12:13
